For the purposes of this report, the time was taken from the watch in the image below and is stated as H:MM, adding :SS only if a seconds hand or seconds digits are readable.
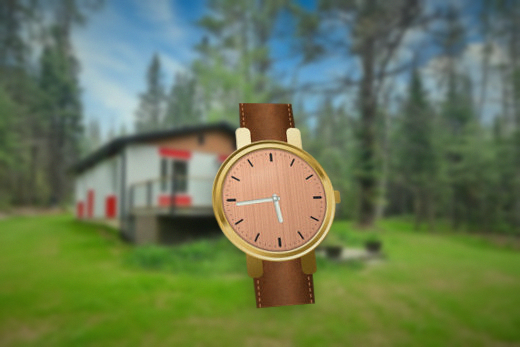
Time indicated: 5:44
